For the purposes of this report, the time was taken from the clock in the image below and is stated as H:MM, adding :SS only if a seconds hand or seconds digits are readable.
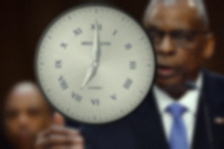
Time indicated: 7:00
